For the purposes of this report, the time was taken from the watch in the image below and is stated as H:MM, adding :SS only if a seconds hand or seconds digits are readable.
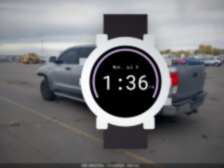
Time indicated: 1:36
